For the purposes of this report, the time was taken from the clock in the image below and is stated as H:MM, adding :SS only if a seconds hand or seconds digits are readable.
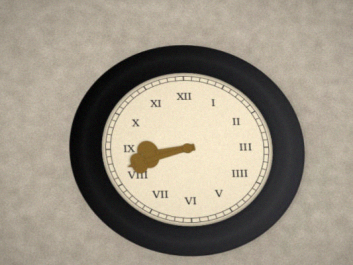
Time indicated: 8:42
